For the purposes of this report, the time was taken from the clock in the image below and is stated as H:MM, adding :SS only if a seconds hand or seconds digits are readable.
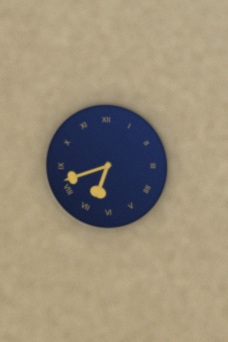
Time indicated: 6:42
